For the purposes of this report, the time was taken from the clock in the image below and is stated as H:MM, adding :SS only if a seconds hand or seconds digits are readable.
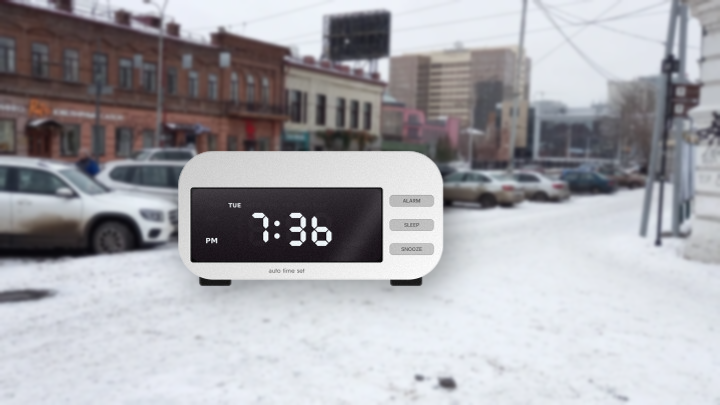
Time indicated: 7:36
